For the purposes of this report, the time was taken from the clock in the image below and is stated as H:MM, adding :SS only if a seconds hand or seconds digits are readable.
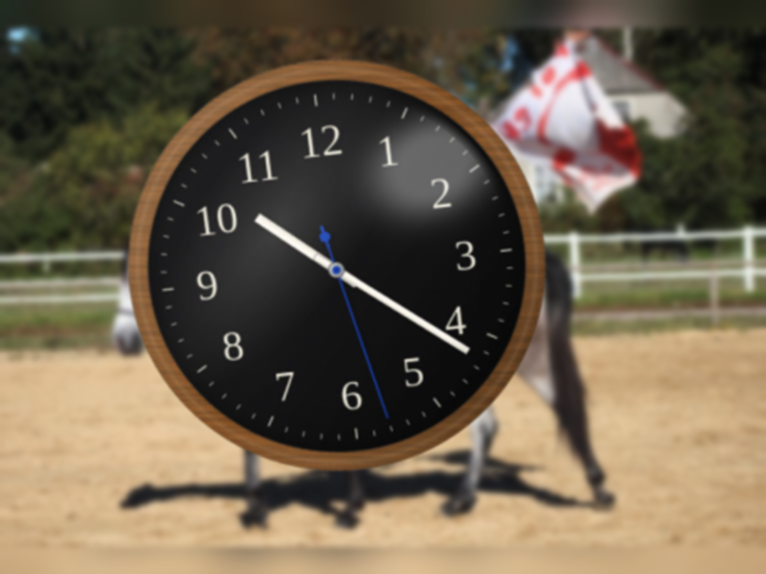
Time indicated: 10:21:28
